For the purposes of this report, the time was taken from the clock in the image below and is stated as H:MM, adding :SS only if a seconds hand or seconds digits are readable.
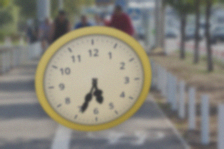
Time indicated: 5:34
